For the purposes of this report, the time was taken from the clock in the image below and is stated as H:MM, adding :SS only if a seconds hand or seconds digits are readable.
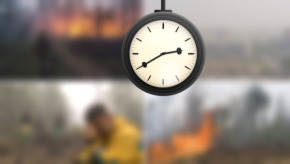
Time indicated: 2:40
